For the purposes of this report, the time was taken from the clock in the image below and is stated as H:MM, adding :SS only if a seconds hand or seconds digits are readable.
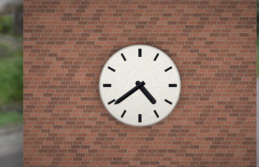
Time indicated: 4:39
